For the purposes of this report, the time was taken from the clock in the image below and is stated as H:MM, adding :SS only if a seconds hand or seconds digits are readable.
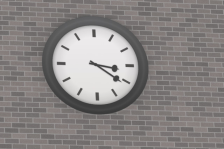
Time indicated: 3:21
